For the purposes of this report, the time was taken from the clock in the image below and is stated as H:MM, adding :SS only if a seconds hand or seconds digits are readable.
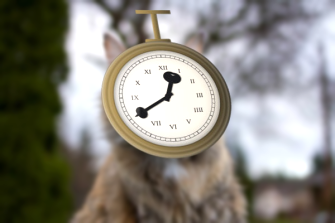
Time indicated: 12:40
